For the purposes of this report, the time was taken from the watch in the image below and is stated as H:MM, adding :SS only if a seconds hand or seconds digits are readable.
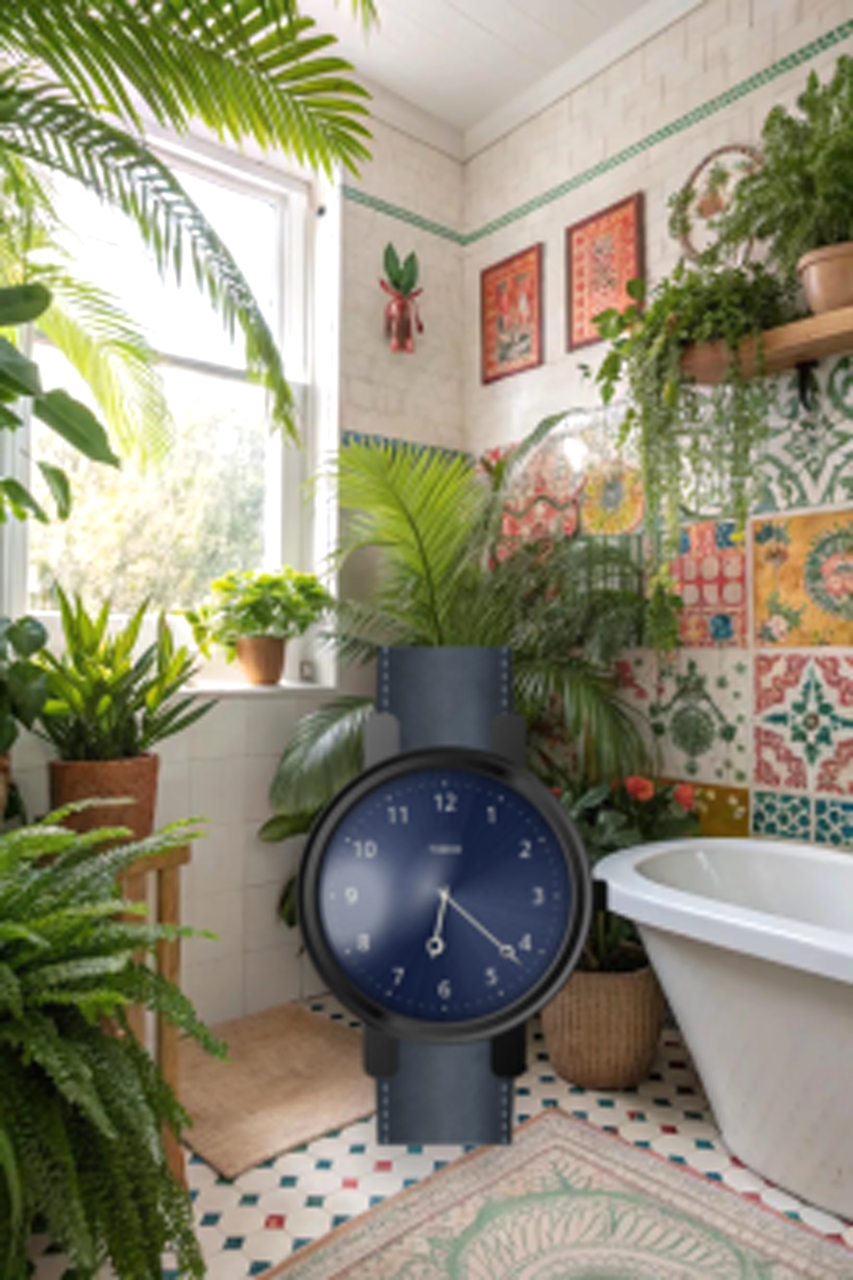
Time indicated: 6:22
